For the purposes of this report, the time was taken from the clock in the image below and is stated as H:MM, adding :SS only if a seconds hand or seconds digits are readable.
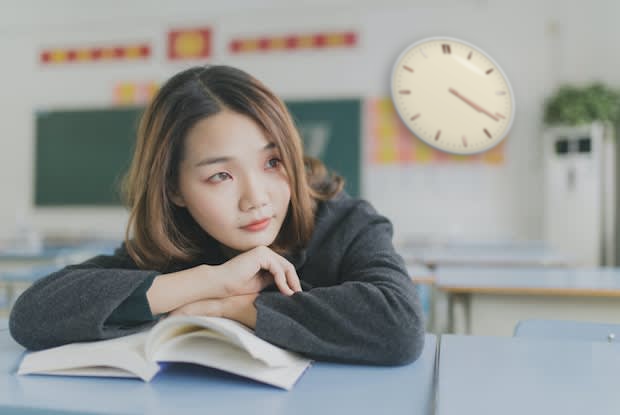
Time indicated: 4:21
